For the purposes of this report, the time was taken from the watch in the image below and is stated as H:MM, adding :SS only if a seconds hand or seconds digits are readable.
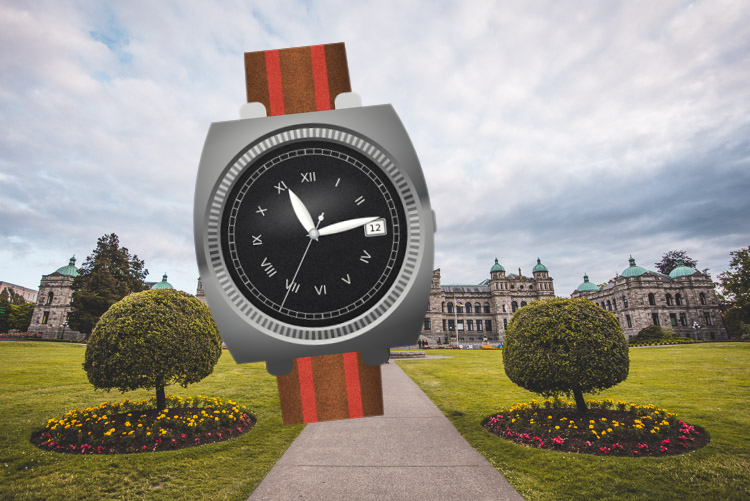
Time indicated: 11:13:35
